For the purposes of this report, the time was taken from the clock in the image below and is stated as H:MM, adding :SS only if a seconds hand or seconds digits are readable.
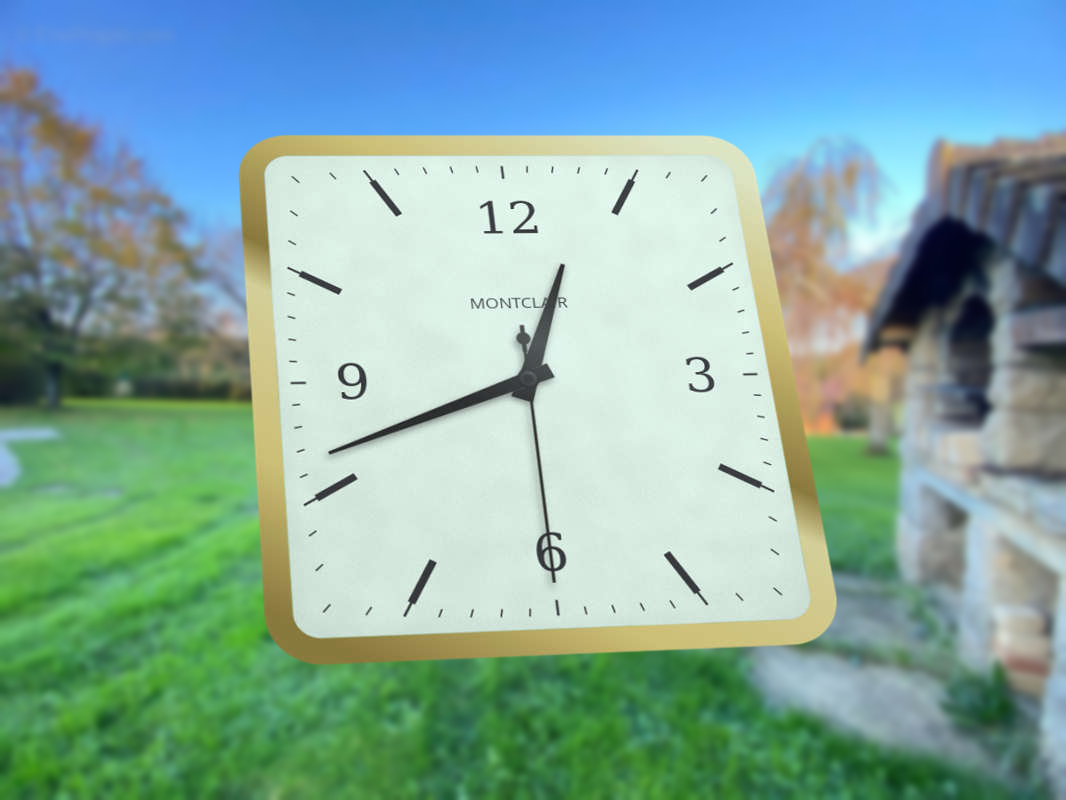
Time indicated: 12:41:30
